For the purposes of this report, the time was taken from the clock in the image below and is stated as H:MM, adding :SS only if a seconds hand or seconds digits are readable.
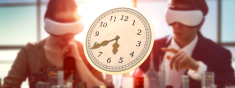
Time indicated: 5:39
